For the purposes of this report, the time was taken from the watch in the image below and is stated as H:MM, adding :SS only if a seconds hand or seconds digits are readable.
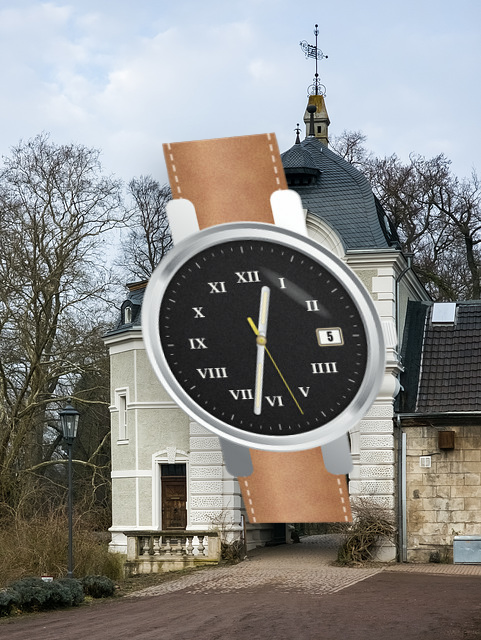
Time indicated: 12:32:27
